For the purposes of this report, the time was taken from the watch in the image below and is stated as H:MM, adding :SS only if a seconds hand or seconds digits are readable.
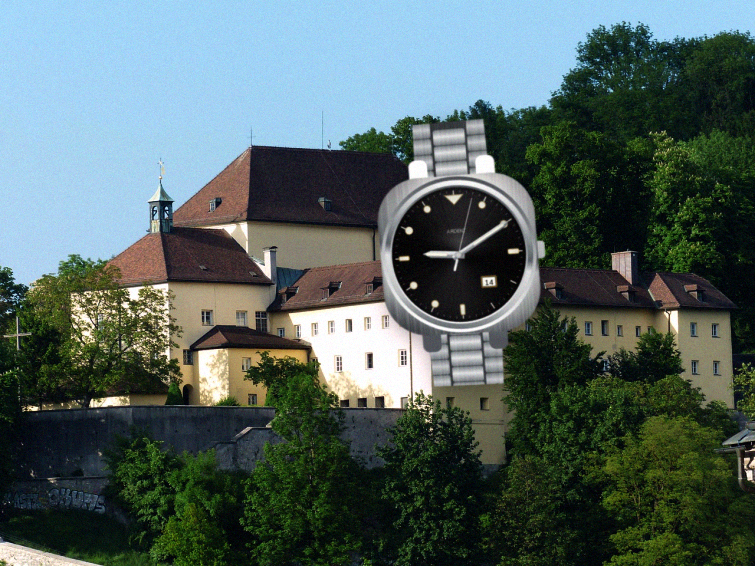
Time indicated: 9:10:03
